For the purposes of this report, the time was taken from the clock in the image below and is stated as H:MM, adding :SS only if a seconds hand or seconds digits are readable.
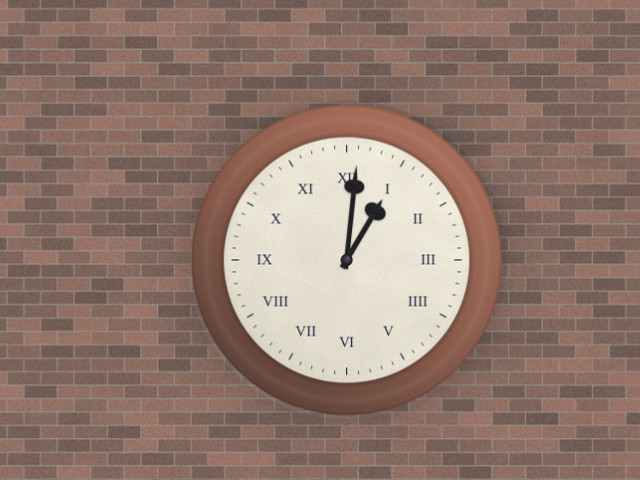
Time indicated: 1:01
